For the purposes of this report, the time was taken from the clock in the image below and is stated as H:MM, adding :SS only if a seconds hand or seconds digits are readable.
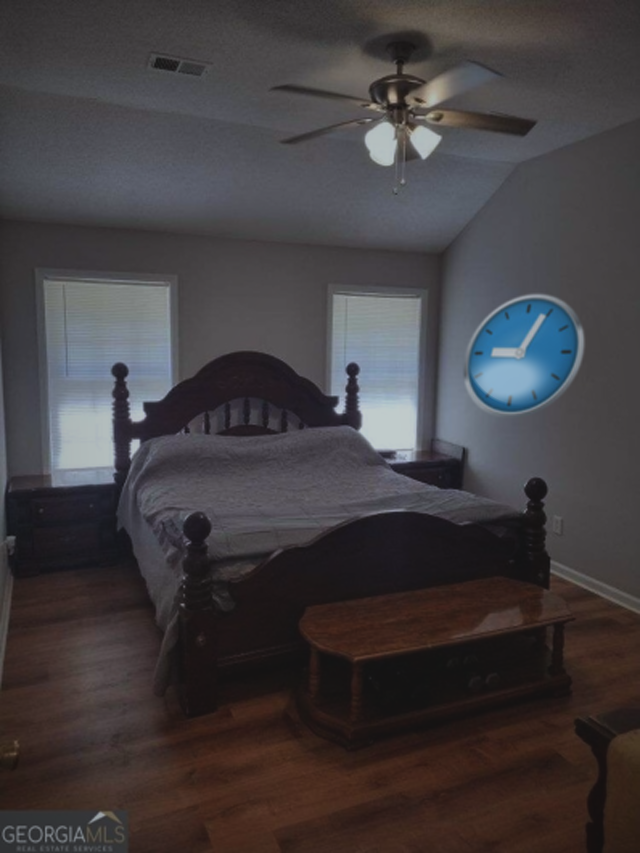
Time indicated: 9:04
